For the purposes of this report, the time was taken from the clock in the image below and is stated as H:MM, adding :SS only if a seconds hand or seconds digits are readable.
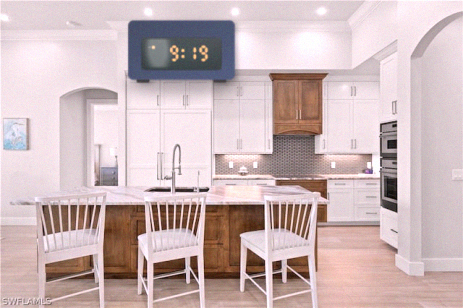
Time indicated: 9:19
